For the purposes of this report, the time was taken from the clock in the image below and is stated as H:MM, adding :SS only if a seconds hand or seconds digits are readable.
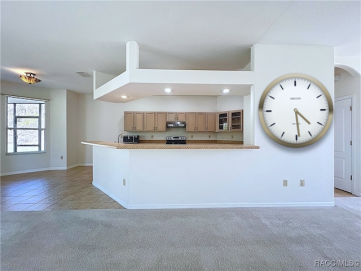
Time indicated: 4:29
